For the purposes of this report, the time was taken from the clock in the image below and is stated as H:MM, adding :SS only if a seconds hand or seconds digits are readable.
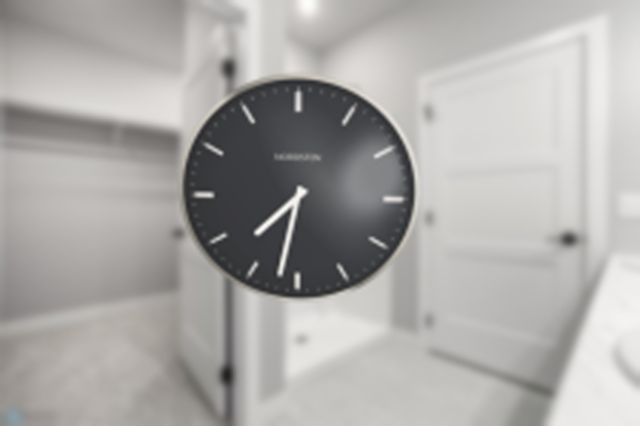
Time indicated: 7:32
